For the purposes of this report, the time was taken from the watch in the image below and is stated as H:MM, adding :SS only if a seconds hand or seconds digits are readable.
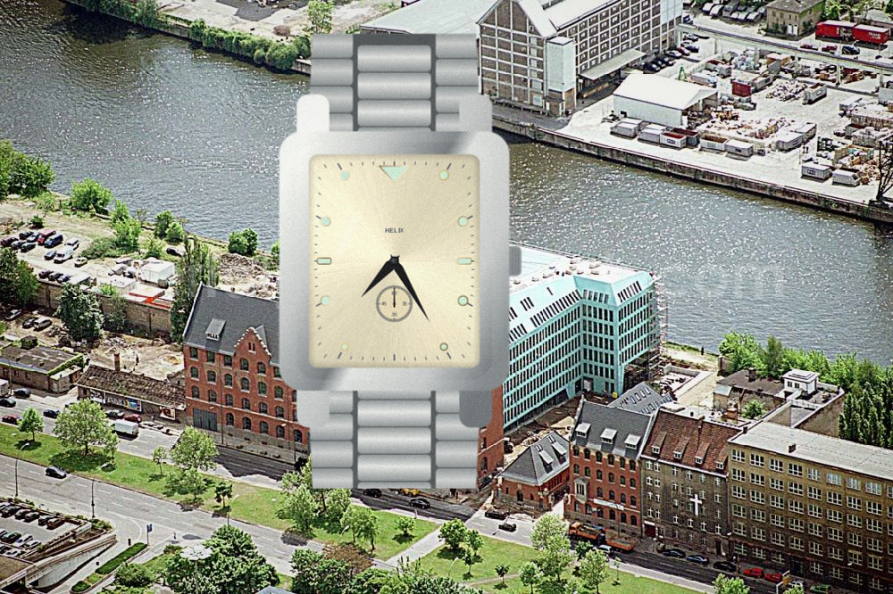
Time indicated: 7:25
